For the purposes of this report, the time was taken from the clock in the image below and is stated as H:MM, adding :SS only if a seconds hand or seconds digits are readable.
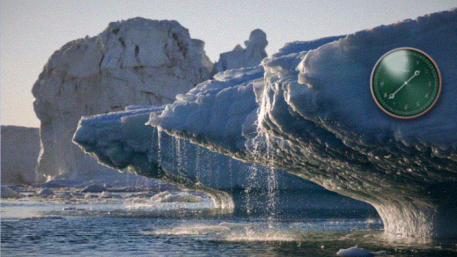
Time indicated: 1:38
